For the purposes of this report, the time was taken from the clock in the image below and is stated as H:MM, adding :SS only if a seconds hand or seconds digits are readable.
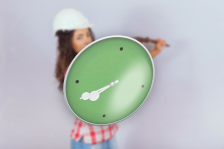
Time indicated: 7:40
